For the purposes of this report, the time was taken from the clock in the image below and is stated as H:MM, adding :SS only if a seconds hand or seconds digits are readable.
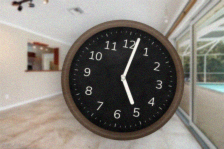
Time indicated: 5:02
